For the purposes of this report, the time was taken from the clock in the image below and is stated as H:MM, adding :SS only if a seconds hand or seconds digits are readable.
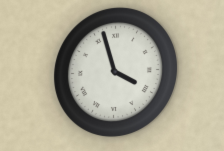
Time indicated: 3:57
